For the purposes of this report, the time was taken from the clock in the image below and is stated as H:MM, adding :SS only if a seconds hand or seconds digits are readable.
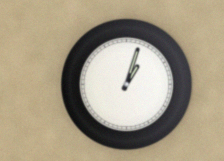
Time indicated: 1:03
